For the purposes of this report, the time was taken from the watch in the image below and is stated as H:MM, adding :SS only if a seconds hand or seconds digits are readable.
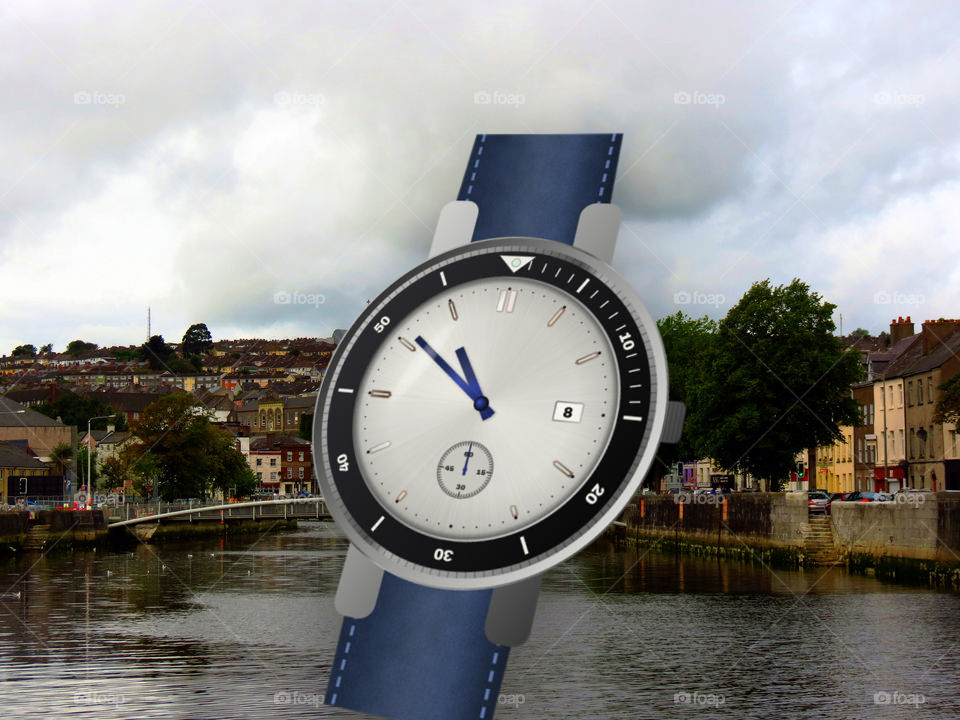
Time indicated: 10:51
